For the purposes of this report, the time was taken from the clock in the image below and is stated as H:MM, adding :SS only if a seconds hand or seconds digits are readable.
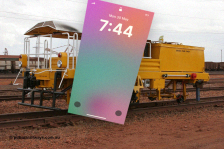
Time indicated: 7:44
